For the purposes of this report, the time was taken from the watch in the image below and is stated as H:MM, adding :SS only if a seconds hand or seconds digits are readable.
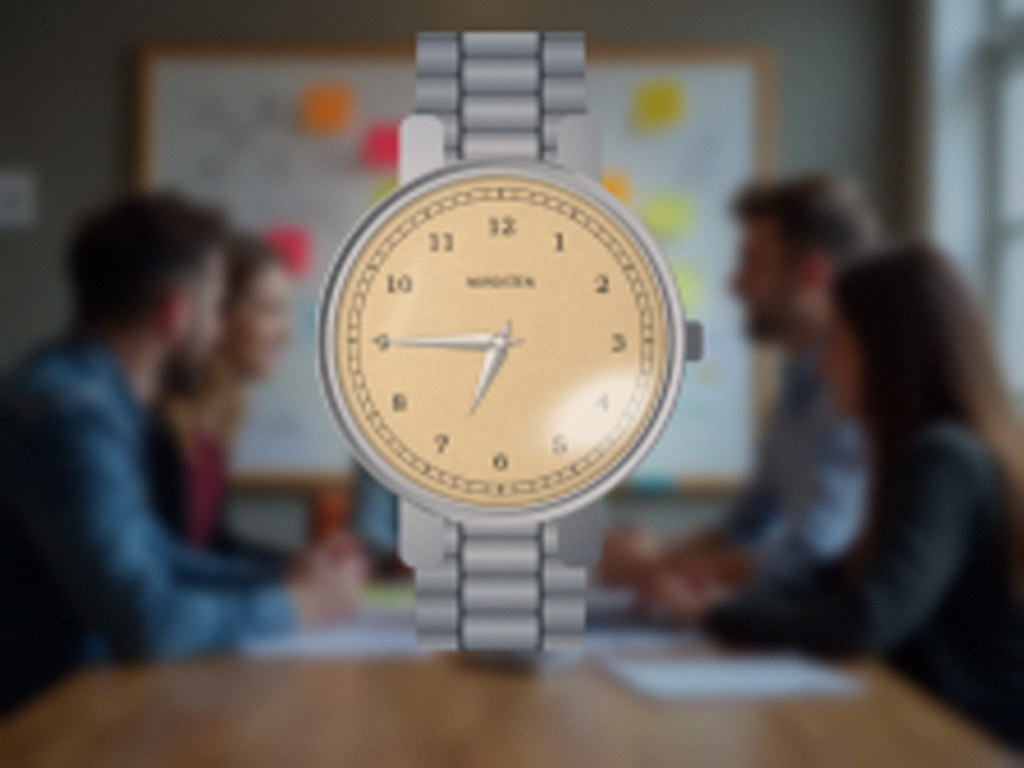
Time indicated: 6:45
